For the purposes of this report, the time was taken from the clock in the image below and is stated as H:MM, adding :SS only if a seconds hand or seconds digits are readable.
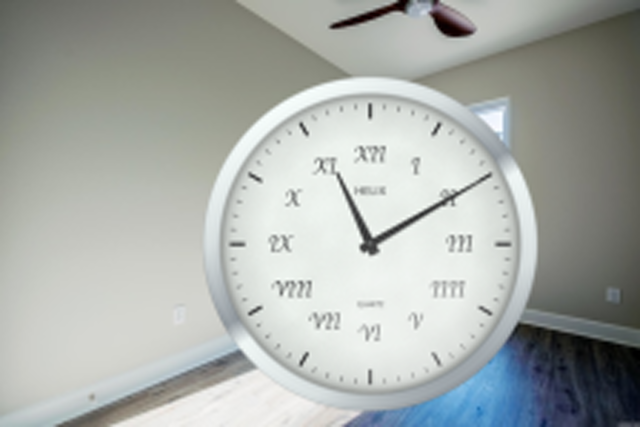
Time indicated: 11:10
